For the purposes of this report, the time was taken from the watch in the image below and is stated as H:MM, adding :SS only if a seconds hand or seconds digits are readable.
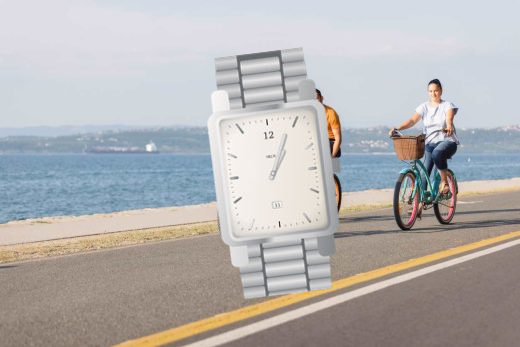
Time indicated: 1:04
